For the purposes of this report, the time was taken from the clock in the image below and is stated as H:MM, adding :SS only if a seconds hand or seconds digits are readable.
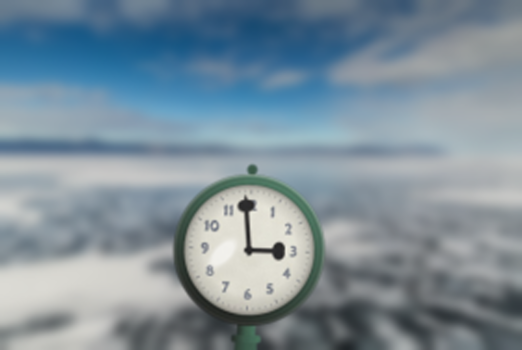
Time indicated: 2:59
